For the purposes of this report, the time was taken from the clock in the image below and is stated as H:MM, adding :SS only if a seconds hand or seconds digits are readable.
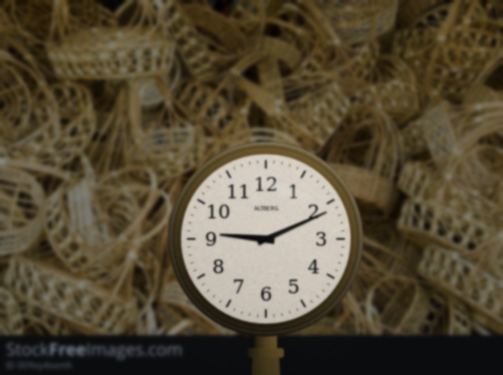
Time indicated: 9:11
